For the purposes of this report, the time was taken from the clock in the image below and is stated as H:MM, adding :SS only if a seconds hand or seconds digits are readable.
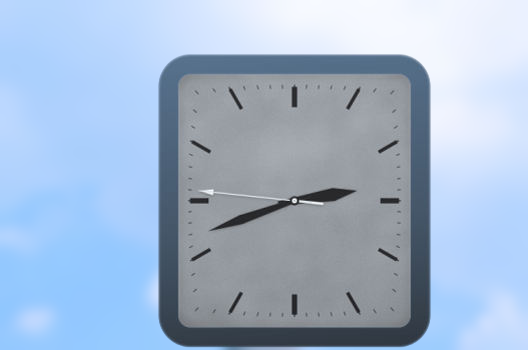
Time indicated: 2:41:46
